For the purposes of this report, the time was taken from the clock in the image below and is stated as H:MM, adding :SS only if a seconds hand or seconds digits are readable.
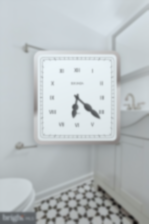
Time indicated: 6:22
